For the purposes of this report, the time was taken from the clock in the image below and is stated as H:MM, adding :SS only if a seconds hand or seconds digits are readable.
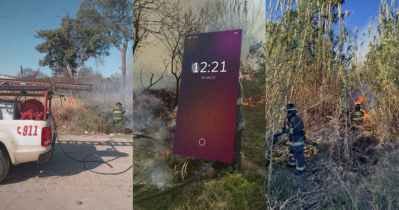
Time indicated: 12:21
